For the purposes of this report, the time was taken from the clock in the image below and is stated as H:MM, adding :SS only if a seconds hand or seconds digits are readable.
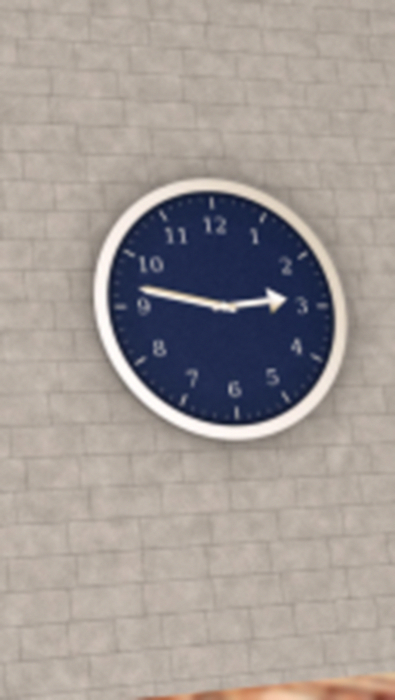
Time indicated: 2:47
